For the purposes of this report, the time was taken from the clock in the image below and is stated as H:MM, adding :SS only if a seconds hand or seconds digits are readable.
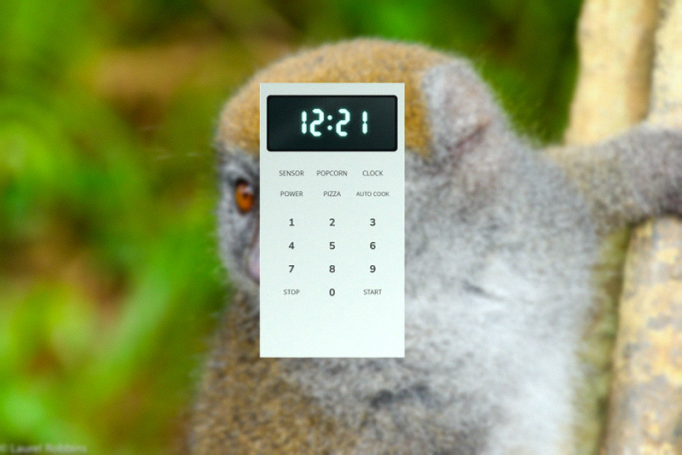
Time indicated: 12:21
